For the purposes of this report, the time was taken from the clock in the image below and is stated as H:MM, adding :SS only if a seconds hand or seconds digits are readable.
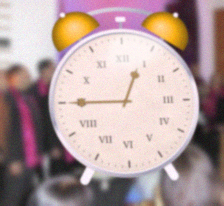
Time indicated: 12:45
